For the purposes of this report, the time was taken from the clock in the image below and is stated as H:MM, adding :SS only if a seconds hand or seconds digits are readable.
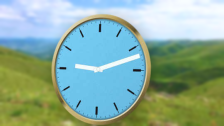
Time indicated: 9:12
